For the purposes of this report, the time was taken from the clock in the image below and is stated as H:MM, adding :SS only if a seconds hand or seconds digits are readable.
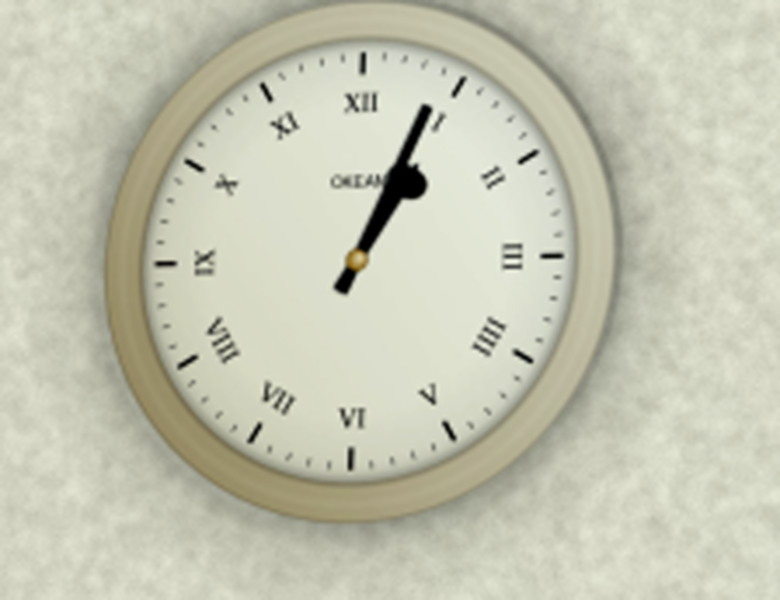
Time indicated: 1:04
